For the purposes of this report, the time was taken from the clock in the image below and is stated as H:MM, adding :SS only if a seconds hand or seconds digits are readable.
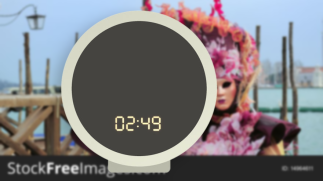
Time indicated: 2:49
